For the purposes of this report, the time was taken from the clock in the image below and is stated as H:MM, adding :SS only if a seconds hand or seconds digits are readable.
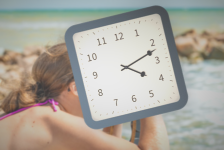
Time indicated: 4:12
